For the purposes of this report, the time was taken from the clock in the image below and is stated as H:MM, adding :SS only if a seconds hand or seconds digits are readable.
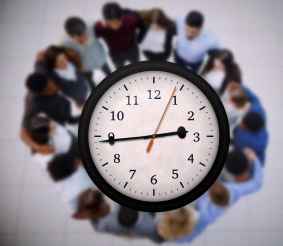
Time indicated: 2:44:04
